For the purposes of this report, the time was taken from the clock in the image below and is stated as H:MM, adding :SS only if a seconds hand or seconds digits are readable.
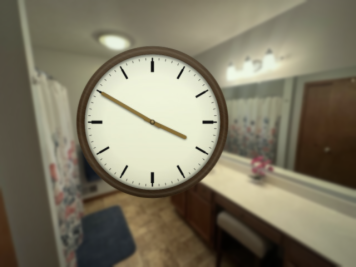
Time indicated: 3:50
